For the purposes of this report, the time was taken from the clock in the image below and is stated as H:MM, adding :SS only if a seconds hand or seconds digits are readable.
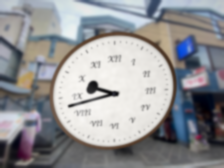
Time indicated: 9:43
